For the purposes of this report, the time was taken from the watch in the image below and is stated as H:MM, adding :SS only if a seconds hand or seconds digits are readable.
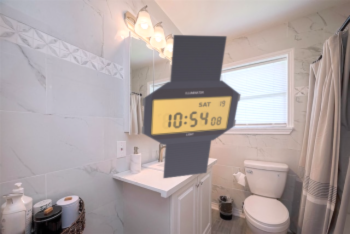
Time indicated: 10:54:08
